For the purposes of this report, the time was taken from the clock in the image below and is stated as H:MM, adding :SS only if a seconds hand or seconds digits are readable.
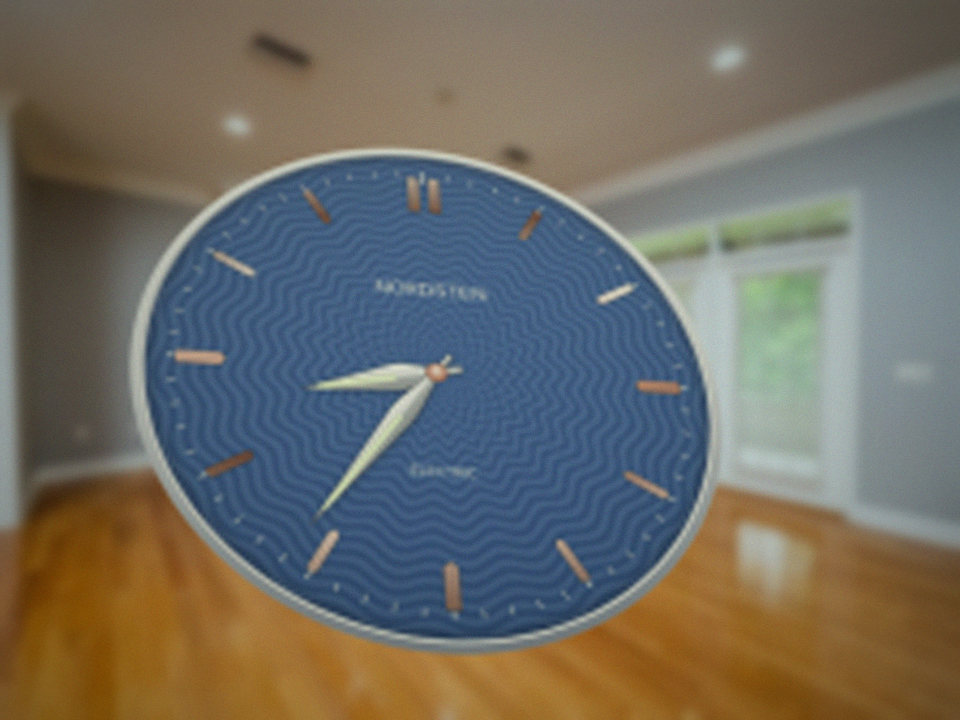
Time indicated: 8:36
